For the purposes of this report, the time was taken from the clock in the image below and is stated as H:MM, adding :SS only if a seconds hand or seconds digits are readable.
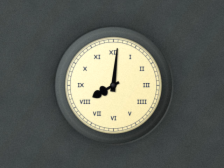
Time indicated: 8:01
